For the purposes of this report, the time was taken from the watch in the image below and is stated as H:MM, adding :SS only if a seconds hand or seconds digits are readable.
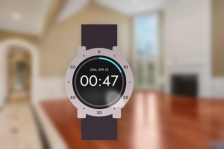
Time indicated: 0:47
